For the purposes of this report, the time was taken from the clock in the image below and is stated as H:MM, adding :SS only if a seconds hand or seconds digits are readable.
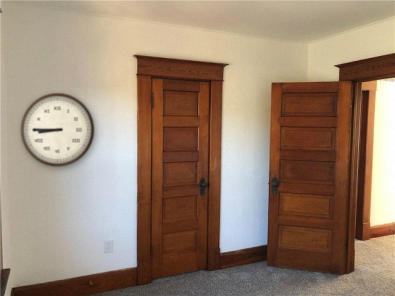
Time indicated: 8:45
